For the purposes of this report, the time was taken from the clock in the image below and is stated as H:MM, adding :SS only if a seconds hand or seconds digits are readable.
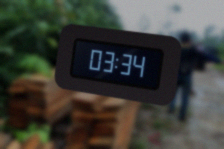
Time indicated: 3:34
